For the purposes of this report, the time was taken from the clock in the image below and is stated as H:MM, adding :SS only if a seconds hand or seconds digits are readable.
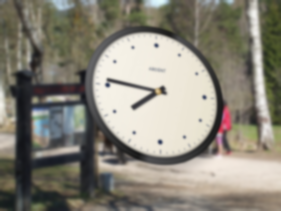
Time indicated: 7:46
